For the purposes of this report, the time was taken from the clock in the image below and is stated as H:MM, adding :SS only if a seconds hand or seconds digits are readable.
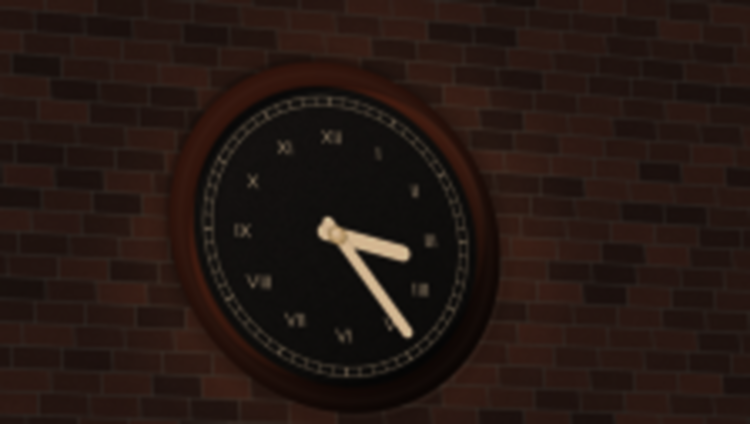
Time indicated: 3:24
